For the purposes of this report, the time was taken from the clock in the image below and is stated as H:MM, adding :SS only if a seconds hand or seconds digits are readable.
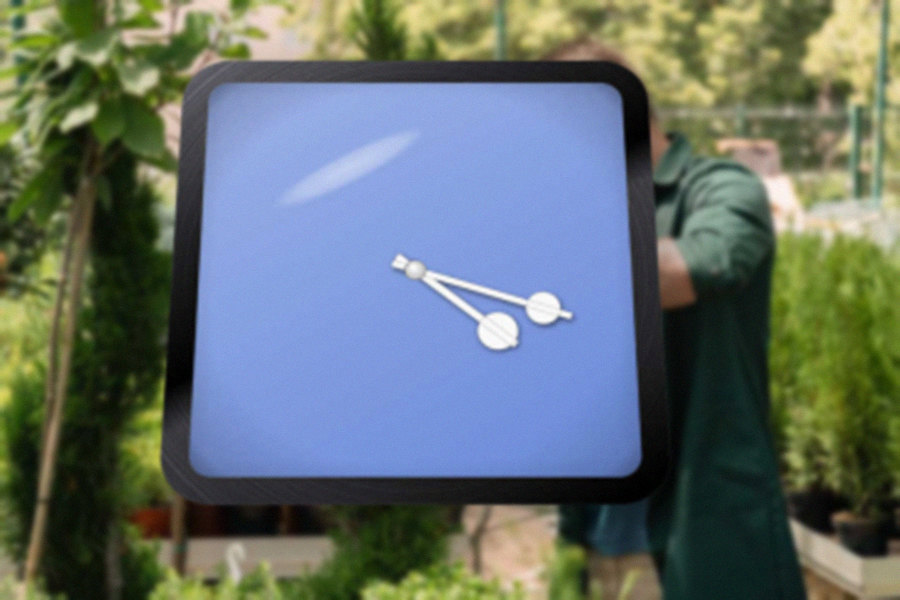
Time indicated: 4:18
